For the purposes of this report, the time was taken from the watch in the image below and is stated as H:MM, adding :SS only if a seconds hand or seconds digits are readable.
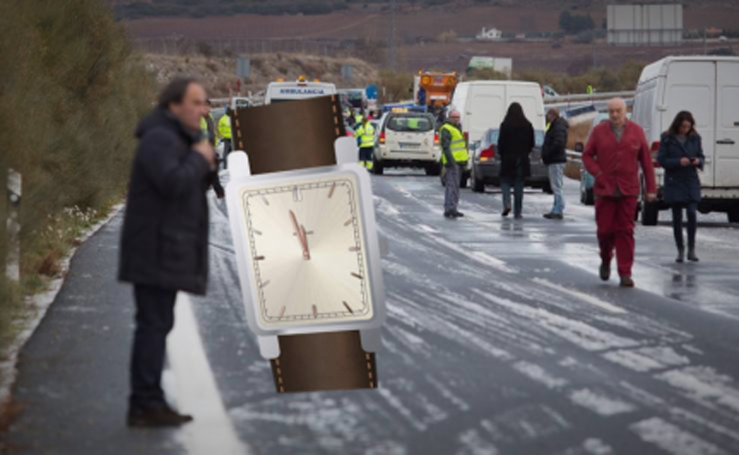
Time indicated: 11:58
